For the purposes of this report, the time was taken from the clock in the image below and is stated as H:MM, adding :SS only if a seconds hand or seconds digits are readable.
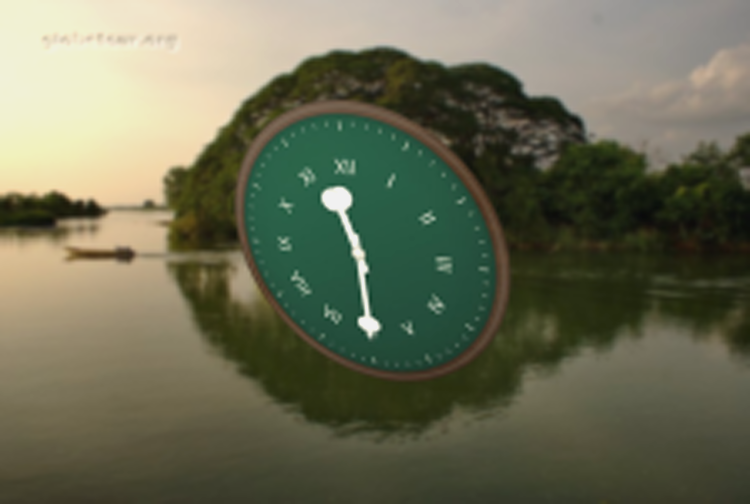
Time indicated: 11:30
